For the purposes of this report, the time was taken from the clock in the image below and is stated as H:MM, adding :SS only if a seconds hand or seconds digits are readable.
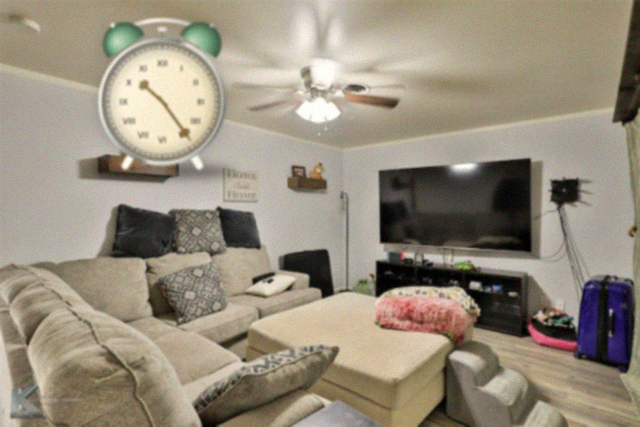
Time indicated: 10:24
